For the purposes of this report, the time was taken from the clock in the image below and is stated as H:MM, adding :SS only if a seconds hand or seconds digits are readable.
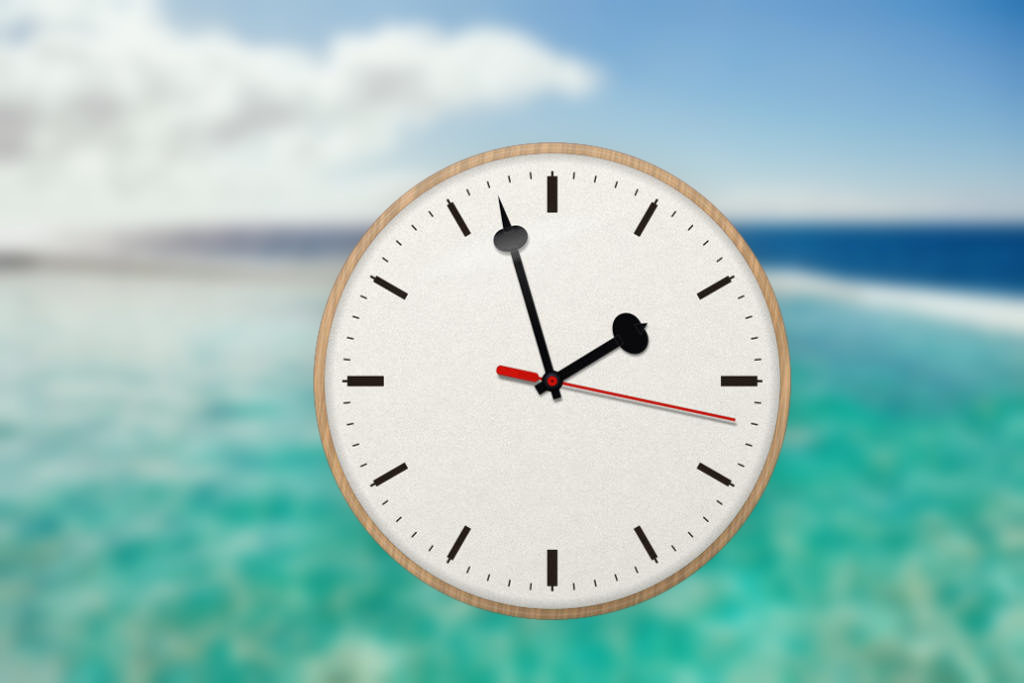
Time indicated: 1:57:17
